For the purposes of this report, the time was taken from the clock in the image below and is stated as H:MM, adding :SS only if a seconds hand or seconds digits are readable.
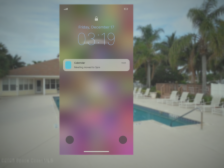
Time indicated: 3:19
